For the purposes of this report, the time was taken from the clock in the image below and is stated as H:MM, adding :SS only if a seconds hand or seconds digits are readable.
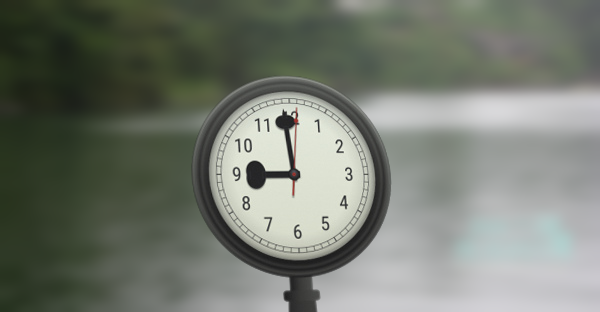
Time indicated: 8:59:01
